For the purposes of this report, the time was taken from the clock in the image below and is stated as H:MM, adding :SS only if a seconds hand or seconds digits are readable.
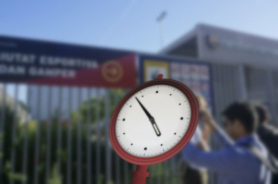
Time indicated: 4:53
